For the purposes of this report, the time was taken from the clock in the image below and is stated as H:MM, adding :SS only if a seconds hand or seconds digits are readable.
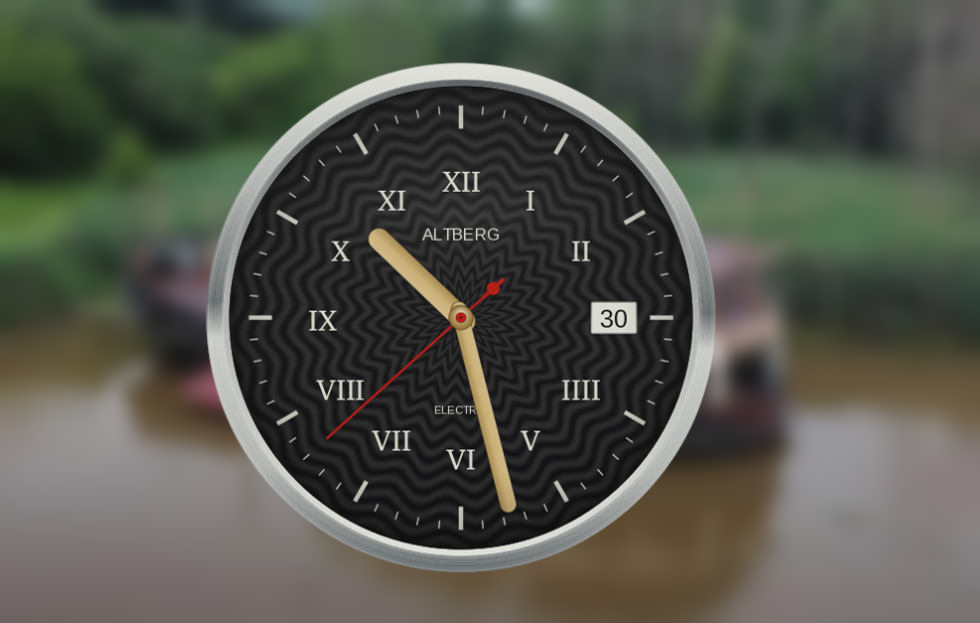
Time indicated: 10:27:38
